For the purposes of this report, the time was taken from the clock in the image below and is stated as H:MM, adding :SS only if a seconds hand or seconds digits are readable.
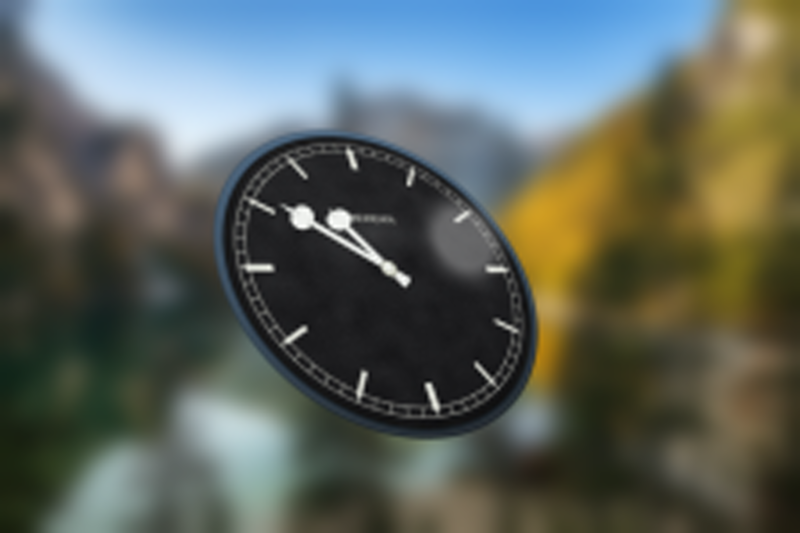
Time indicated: 10:51
